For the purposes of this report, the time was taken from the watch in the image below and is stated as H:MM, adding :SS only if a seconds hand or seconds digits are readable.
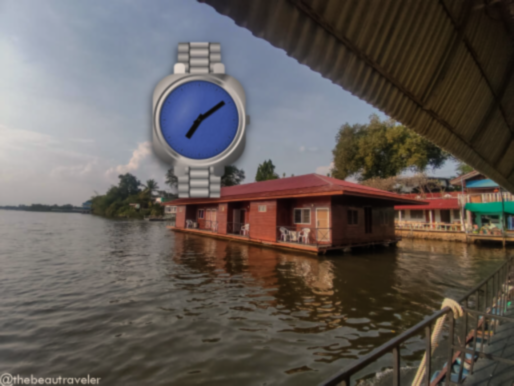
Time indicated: 7:09
